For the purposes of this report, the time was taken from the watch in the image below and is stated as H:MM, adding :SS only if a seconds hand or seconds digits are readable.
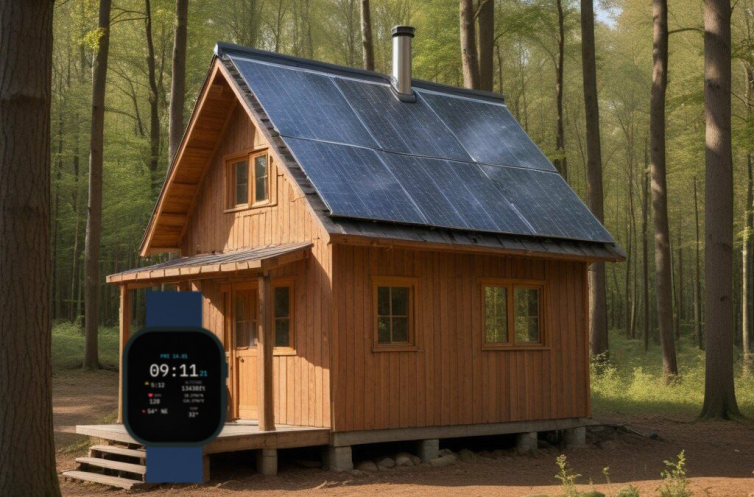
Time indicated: 9:11
